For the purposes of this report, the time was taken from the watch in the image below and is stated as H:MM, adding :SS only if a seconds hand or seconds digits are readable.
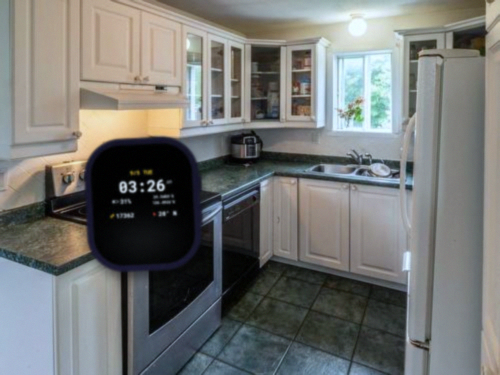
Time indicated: 3:26
